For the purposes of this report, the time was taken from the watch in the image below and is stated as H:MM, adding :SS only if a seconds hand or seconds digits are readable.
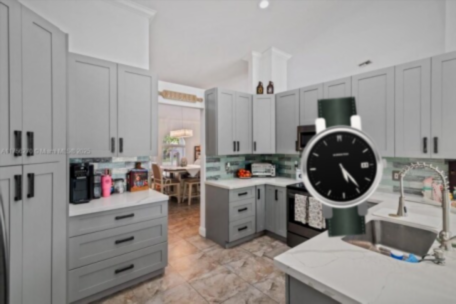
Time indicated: 5:24
